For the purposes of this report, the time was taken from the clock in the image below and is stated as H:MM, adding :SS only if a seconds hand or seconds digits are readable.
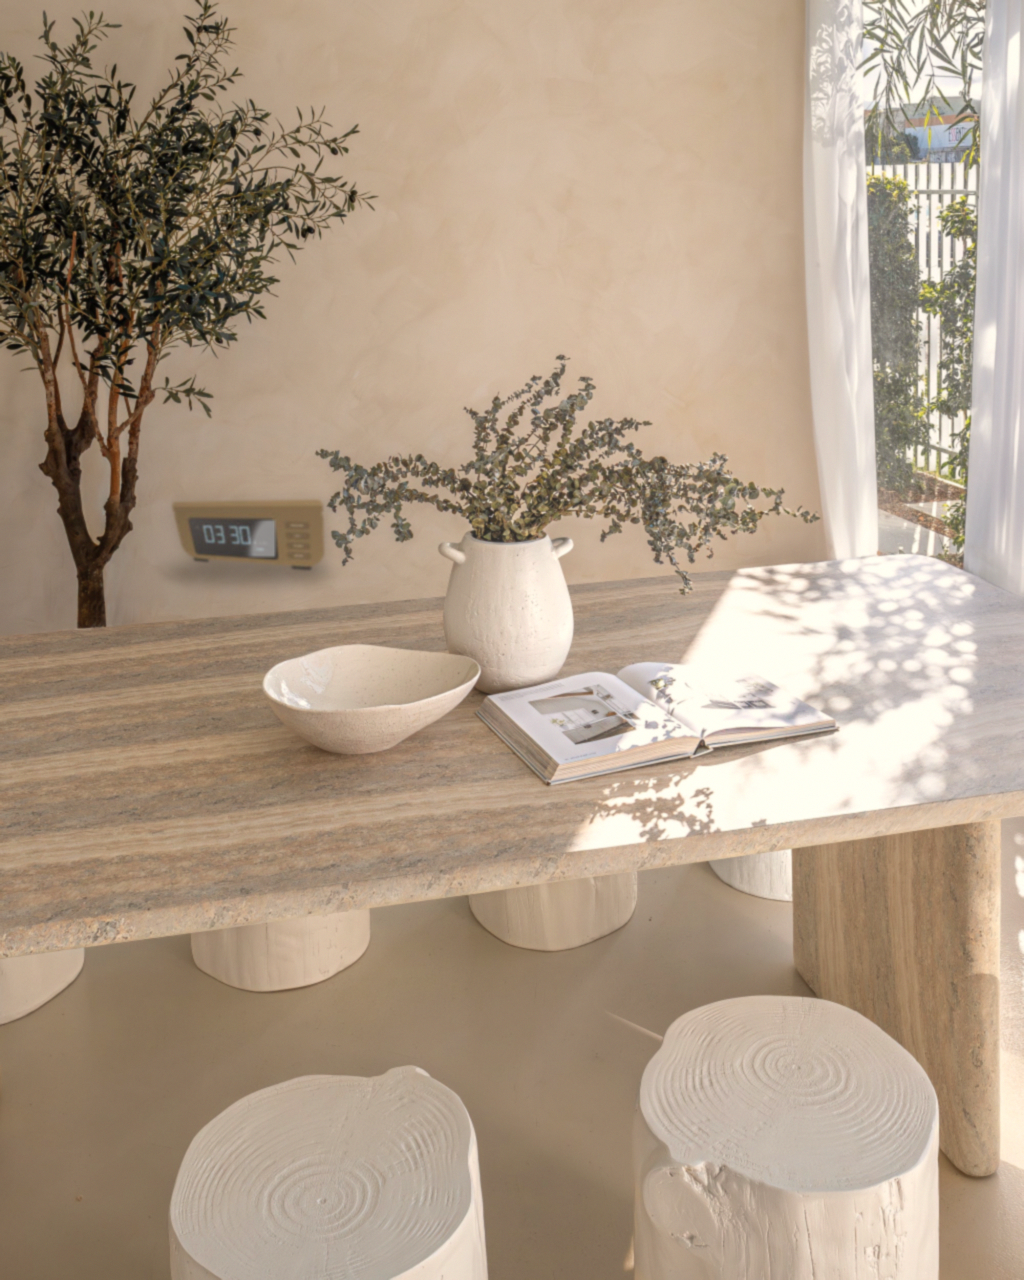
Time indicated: 3:30
